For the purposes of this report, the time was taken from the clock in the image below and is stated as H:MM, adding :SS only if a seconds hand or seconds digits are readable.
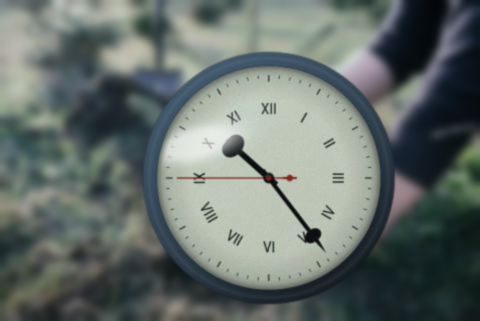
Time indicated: 10:23:45
